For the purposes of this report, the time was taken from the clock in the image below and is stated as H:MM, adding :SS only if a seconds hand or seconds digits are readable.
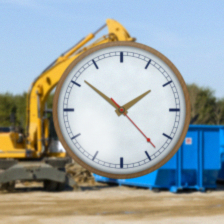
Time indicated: 1:51:23
